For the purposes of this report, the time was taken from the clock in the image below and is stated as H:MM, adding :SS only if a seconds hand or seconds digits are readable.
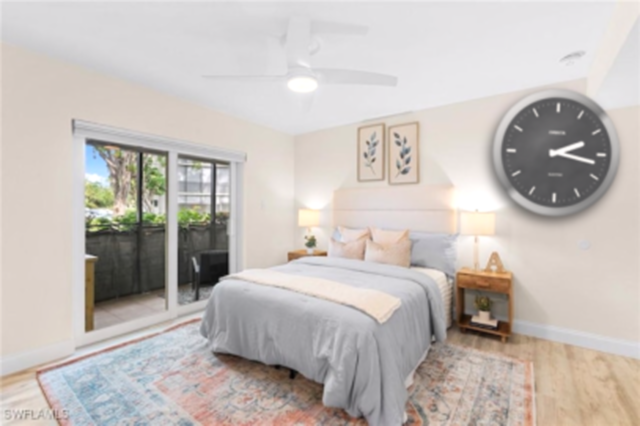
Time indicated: 2:17
